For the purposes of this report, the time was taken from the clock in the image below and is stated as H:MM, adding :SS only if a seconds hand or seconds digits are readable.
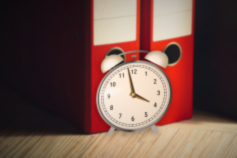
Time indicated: 3:58
